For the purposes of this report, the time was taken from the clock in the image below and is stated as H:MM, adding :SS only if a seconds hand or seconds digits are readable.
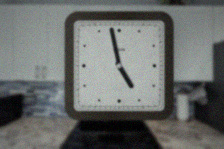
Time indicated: 4:58
